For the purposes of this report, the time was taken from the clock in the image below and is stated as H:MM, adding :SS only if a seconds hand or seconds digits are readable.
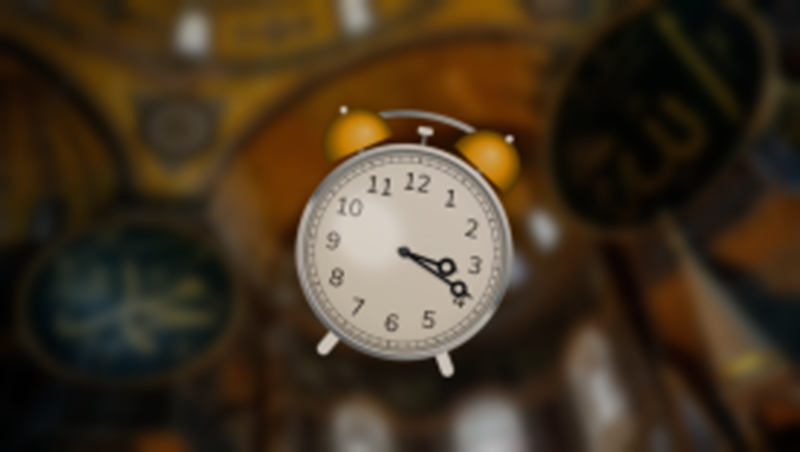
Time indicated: 3:19
